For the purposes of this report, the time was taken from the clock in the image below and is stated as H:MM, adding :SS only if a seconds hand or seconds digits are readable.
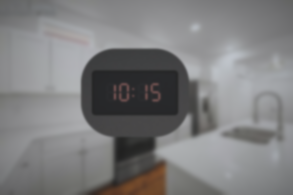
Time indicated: 10:15
